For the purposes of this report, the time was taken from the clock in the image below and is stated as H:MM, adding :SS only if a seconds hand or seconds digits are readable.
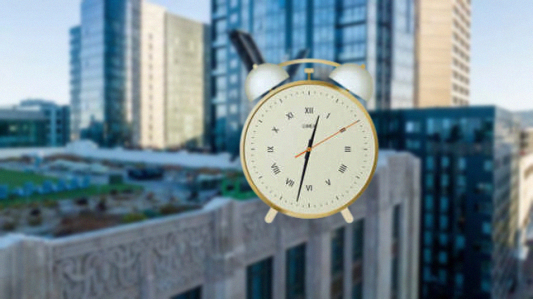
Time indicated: 12:32:10
